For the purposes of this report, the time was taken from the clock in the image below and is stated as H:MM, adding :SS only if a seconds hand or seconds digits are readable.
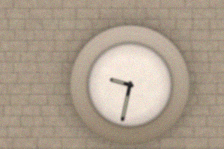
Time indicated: 9:32
